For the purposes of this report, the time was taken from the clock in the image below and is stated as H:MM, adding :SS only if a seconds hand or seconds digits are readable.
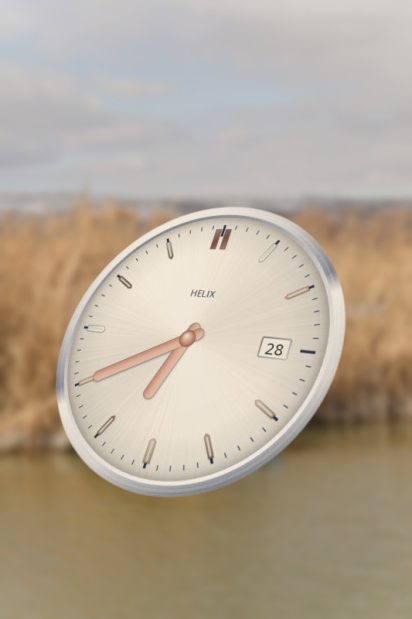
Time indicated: 6:40
